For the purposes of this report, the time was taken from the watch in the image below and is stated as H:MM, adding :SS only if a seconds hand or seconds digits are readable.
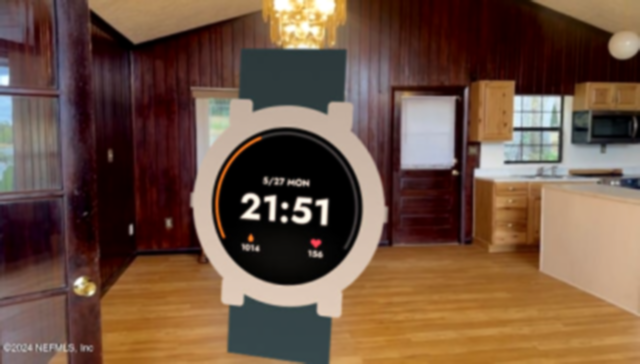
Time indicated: 21:51
